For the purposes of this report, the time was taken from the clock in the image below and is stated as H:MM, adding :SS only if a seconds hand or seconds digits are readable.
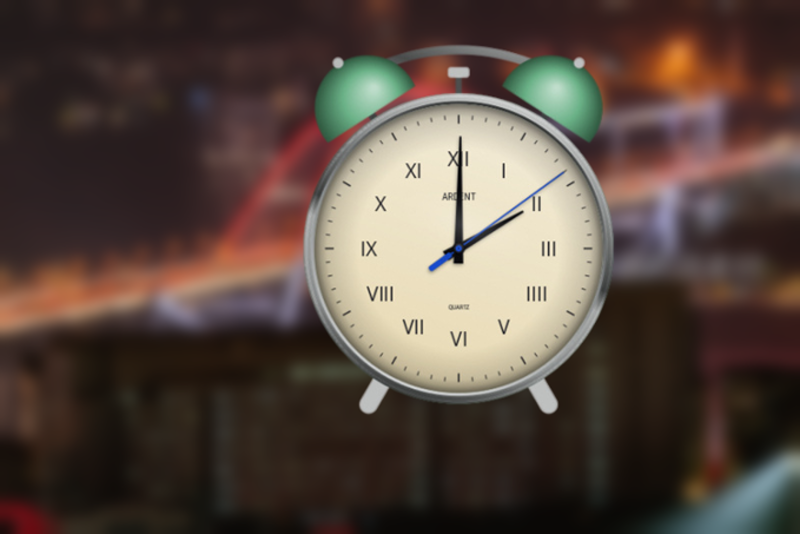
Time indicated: 2:00:09
